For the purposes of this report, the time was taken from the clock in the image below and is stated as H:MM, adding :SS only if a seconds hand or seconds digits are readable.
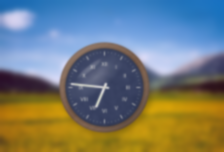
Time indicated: 6:46
